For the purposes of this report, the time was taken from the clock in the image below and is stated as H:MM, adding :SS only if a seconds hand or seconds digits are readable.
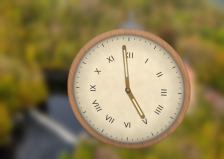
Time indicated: 4:59
